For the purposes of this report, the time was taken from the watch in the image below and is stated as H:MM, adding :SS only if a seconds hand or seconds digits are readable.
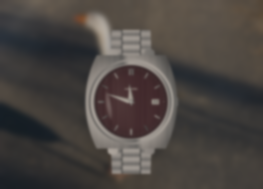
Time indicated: 11:48
